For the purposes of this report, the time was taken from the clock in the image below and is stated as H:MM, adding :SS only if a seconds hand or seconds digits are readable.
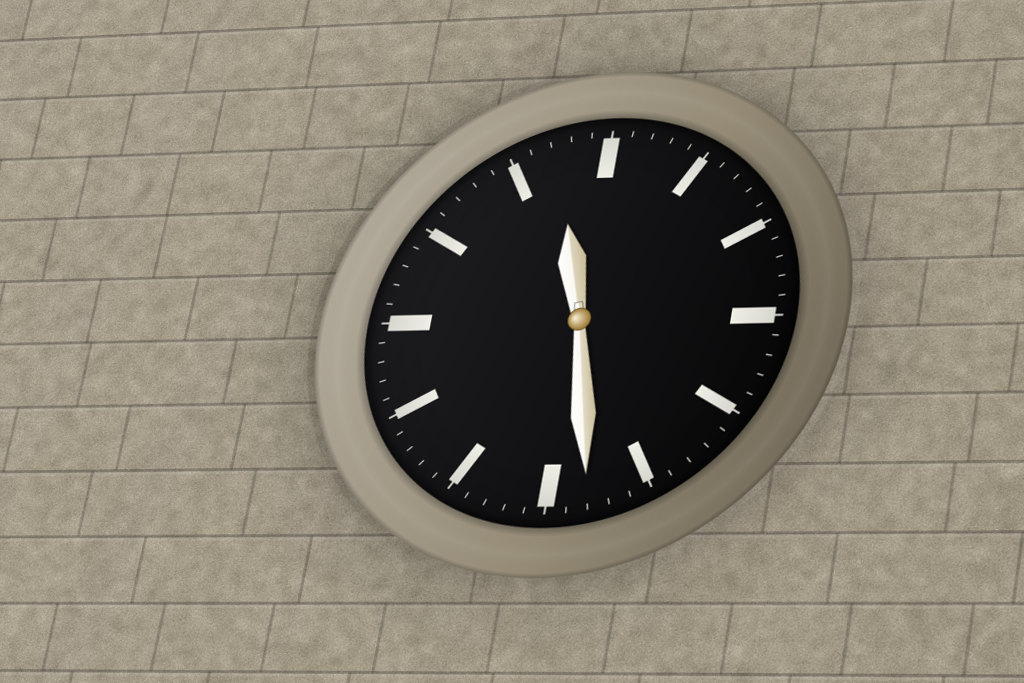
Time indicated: 11:28
